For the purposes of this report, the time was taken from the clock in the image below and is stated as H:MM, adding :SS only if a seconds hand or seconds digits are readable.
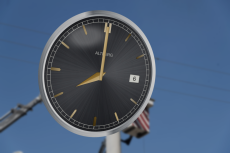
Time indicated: 8:00
